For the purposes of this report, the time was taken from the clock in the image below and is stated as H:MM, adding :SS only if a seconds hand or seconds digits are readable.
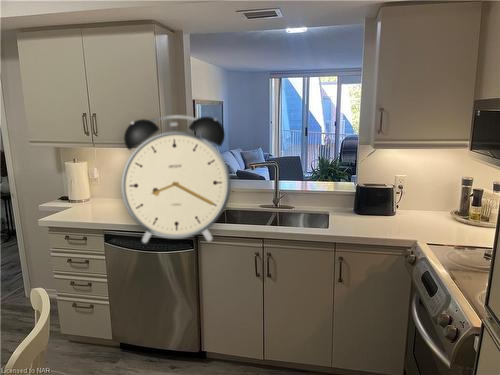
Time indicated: 8:20
